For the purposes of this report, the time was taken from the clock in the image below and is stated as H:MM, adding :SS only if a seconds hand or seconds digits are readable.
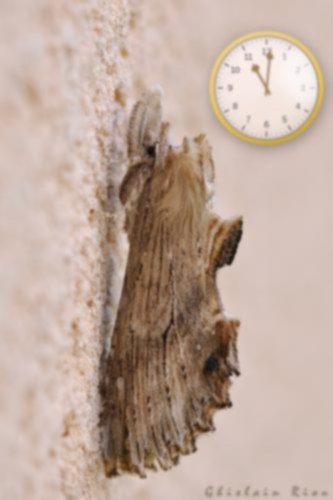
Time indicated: 11:01
